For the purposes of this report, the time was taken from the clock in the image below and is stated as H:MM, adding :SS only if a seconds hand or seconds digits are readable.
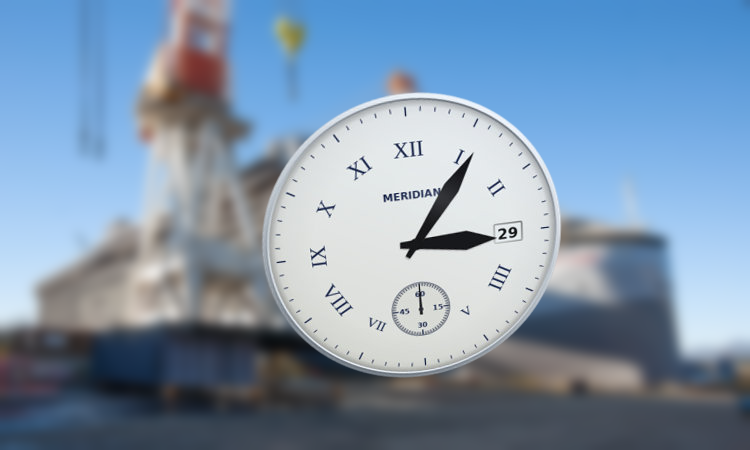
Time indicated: 3:06
